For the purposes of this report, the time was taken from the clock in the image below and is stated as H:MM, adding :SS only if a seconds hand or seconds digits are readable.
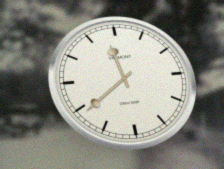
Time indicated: 11:39
